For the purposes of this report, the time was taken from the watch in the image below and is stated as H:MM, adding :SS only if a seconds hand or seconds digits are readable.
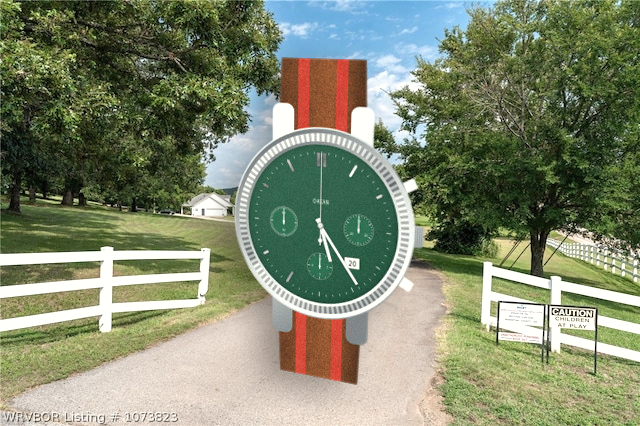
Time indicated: 5:24
